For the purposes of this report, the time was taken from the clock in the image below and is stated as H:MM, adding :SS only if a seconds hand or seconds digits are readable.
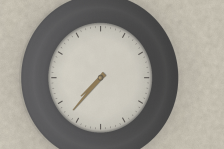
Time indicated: 7:37
